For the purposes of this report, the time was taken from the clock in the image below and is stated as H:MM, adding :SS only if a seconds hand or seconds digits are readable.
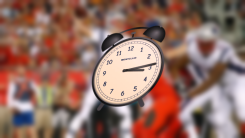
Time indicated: 3:14
